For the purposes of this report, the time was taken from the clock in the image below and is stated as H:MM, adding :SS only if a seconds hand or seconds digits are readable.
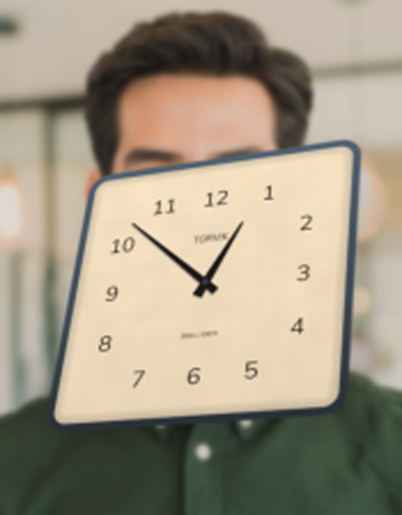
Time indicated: 12:52
